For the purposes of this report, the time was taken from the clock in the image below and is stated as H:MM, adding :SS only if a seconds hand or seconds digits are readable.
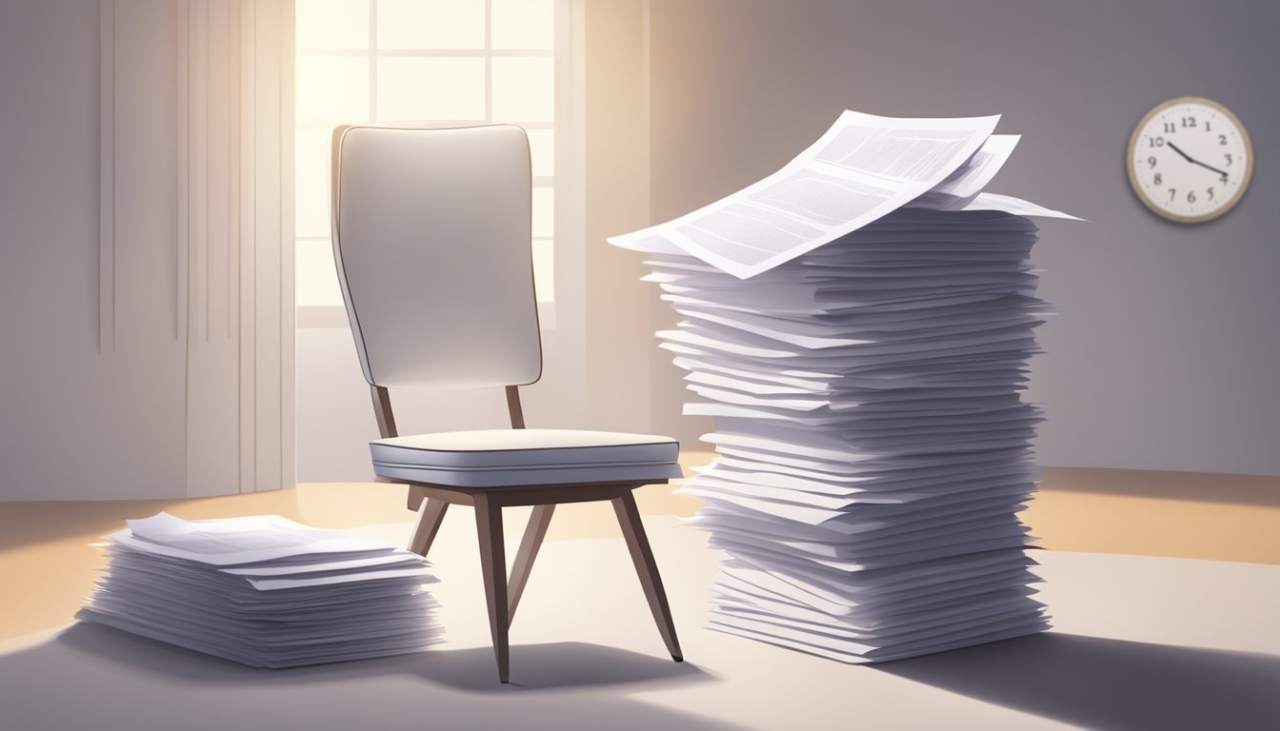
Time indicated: 10:19
